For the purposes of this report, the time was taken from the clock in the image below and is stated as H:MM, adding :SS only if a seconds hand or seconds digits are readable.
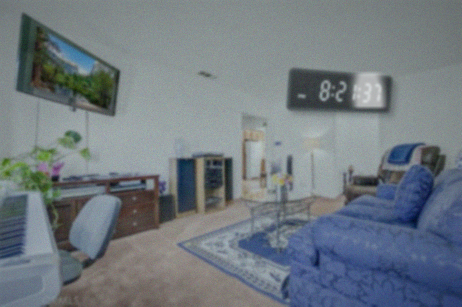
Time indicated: 8:21:37
